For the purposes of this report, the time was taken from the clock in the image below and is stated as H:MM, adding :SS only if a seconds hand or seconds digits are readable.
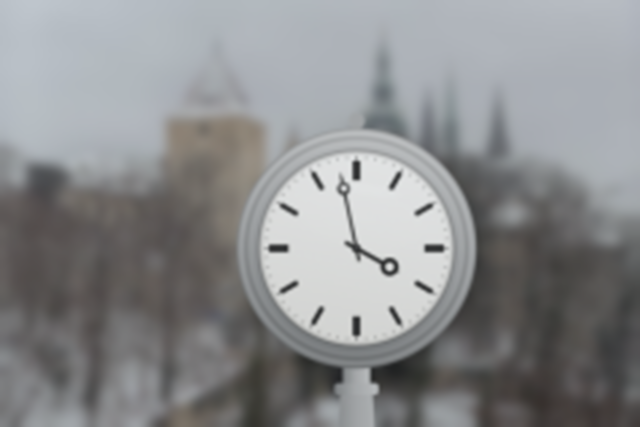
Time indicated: 3:58
